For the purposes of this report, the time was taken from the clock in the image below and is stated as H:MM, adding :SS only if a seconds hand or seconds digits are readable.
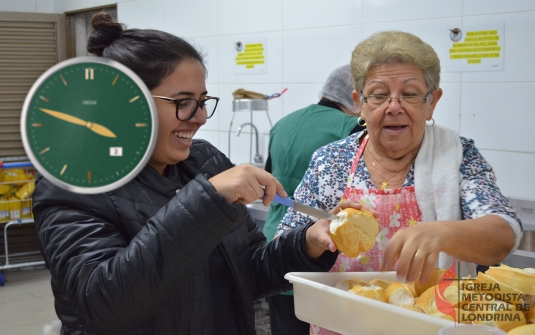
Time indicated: 3:48
